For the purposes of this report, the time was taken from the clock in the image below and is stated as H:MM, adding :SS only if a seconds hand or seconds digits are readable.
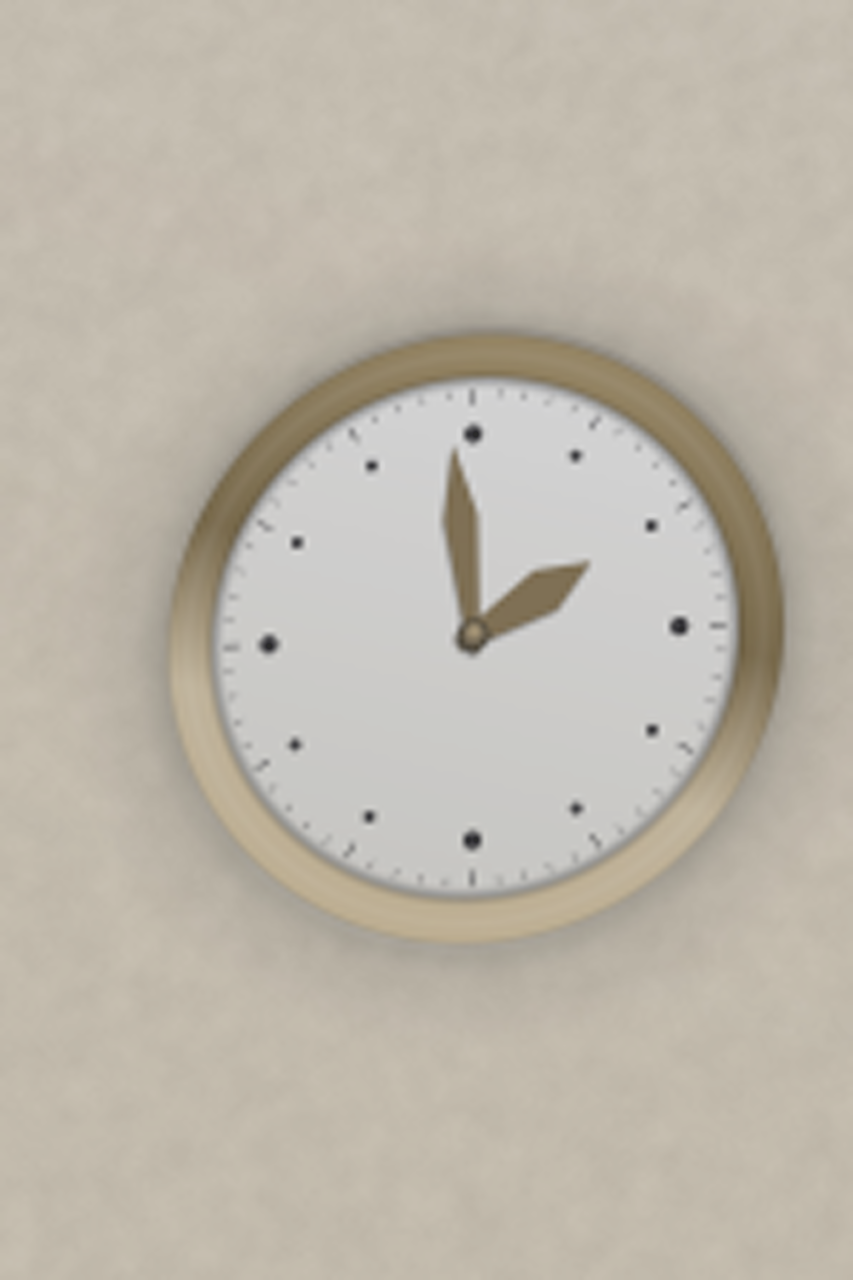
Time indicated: 1:59
